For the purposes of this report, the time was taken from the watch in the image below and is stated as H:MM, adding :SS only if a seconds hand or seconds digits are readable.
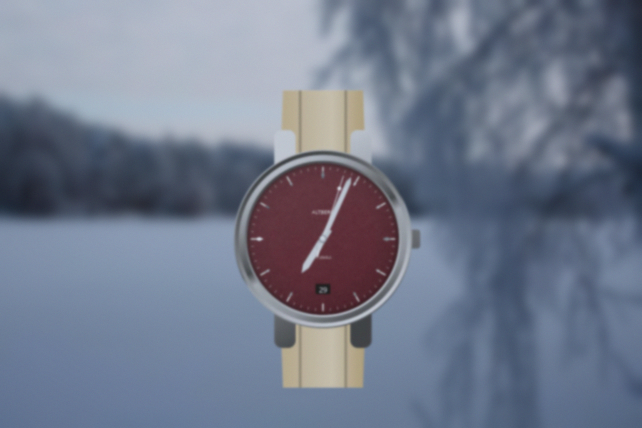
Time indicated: 7:04:03
